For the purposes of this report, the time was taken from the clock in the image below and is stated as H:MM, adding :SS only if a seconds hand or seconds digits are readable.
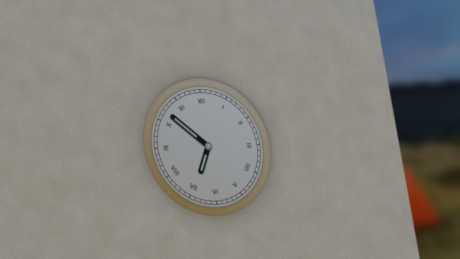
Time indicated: 6:52
